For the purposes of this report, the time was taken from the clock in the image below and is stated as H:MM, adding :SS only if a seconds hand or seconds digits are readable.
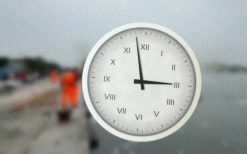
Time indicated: 2:58
